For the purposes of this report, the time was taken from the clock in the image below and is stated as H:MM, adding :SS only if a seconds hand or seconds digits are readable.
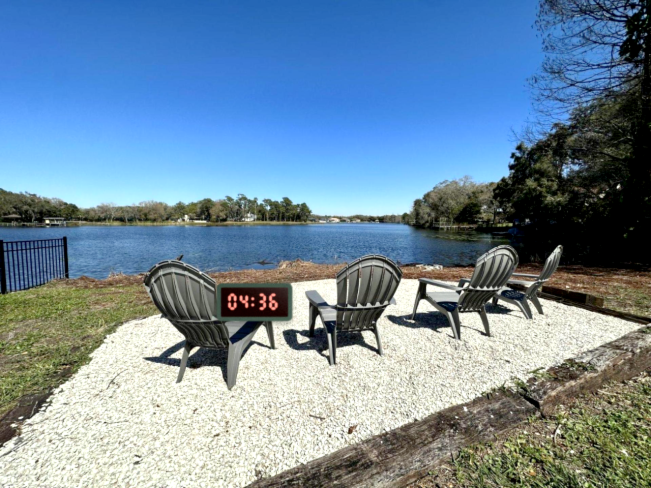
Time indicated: 4:36
